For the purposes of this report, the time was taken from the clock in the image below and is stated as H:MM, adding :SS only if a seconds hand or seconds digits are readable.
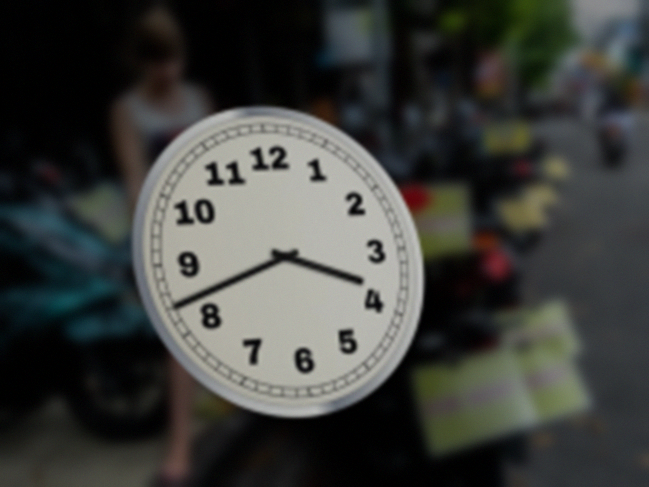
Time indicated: 3:42
